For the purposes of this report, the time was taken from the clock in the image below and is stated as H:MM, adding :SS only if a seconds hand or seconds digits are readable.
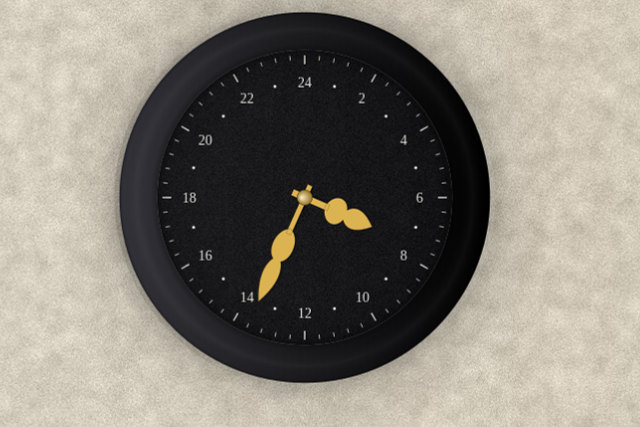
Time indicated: 7:34
